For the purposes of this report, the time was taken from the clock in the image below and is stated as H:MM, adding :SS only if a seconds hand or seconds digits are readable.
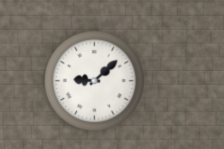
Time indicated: 9:08
